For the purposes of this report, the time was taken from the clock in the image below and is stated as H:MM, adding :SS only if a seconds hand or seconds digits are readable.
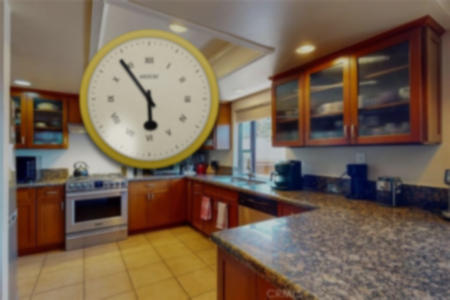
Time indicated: 5:54
